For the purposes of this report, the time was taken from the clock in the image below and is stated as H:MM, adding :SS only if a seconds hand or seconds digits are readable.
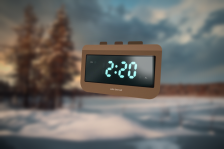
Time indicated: 2:20
